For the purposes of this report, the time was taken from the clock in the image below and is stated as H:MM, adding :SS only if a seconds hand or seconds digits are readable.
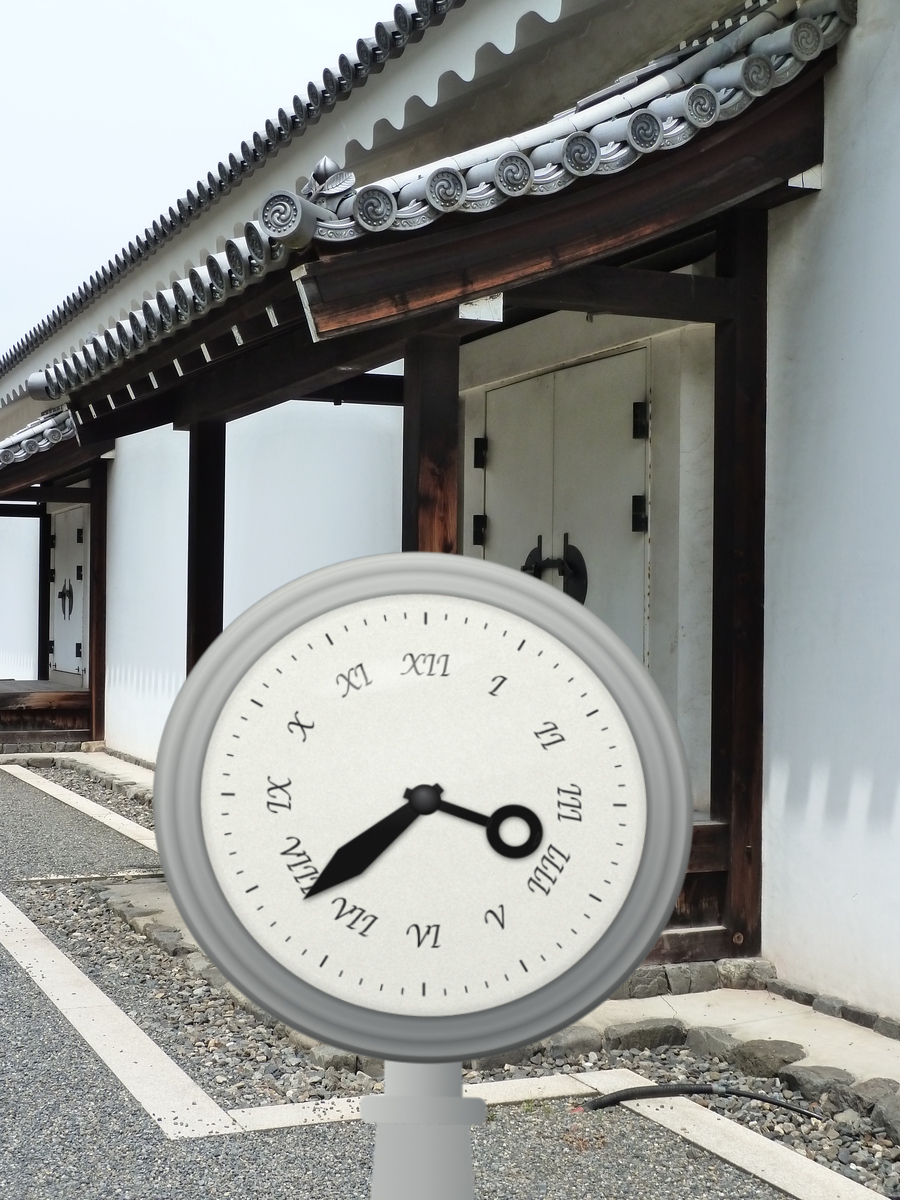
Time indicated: 3:38
